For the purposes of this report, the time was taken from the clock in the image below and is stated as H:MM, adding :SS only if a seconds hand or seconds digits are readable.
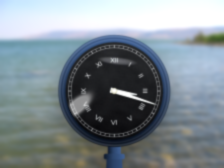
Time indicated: 3:18
